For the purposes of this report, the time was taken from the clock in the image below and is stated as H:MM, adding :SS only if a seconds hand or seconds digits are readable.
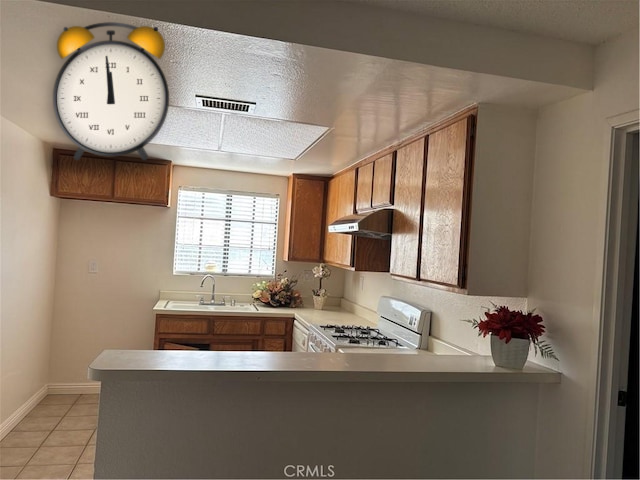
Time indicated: 11:59
